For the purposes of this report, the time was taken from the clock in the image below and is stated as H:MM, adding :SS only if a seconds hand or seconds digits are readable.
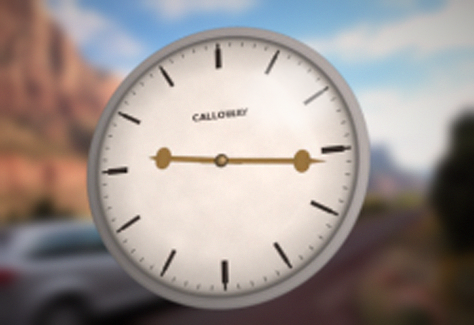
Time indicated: 9:16
